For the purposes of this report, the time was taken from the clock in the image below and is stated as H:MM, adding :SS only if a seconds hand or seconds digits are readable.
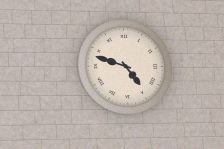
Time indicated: 4:48
